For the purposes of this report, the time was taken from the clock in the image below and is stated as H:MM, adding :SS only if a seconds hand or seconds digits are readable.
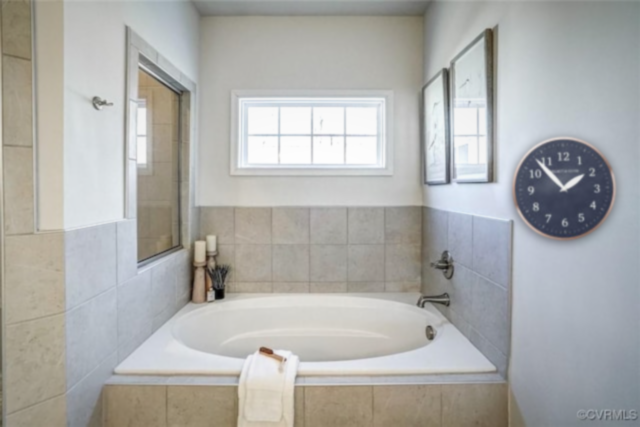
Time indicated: 1:53
